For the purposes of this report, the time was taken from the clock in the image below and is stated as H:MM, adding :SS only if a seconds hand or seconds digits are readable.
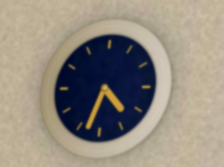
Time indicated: 4:33
